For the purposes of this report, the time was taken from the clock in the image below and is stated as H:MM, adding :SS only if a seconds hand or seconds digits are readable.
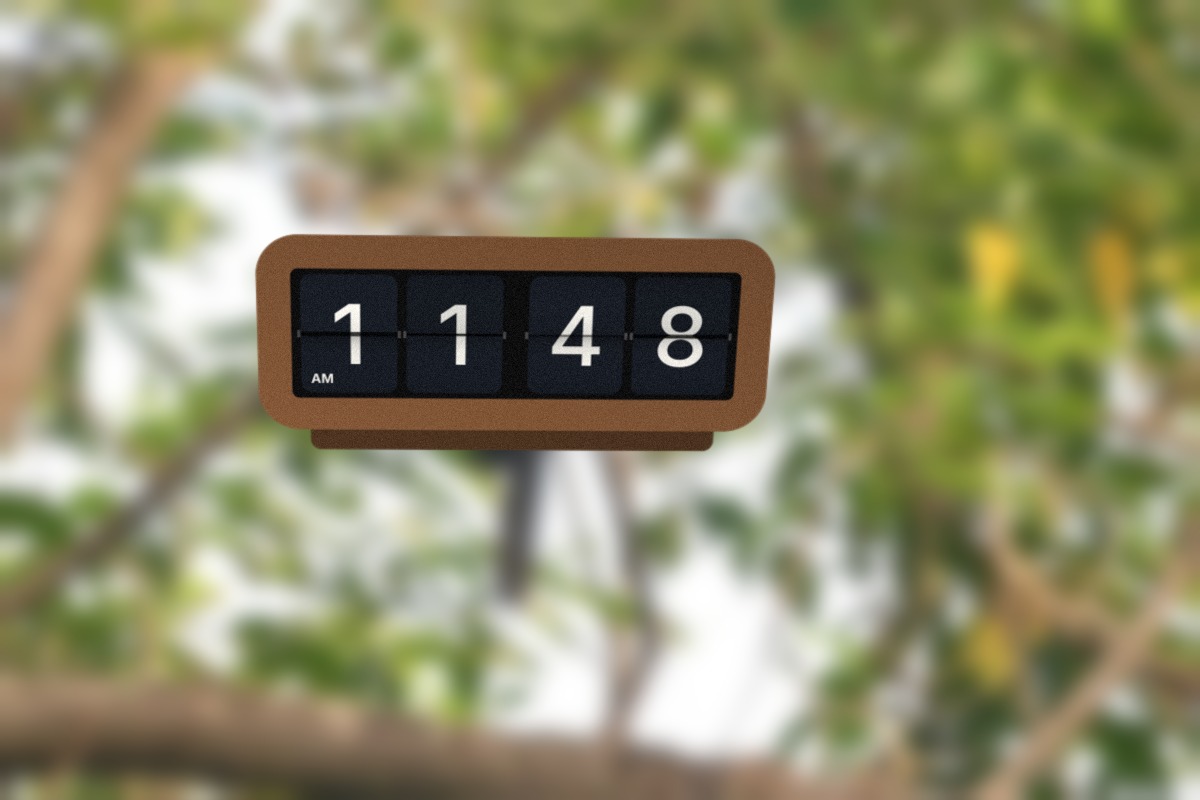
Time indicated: 11:48
